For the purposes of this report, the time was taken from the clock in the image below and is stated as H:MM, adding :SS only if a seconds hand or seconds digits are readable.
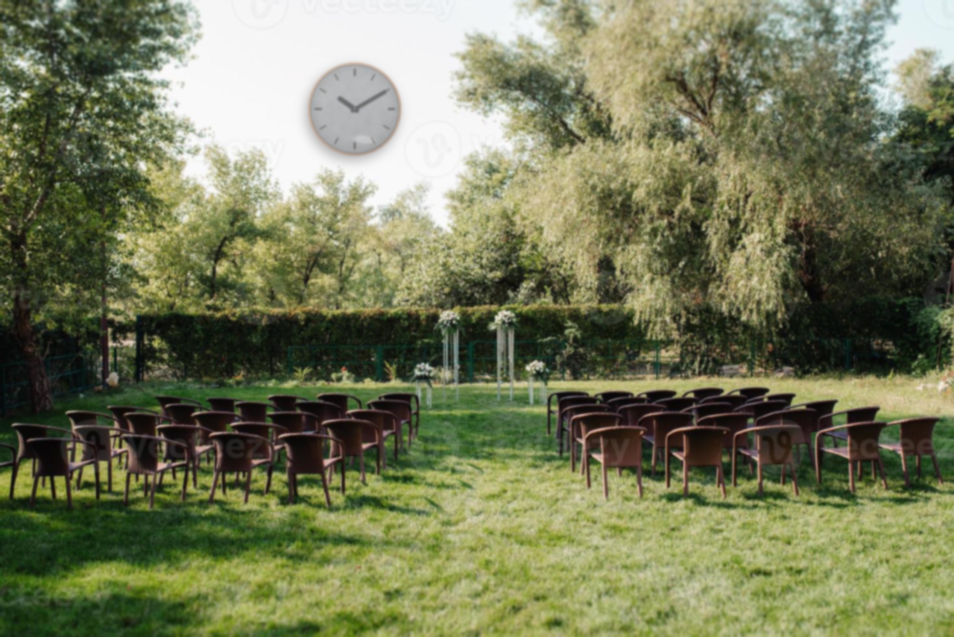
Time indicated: 10:10
